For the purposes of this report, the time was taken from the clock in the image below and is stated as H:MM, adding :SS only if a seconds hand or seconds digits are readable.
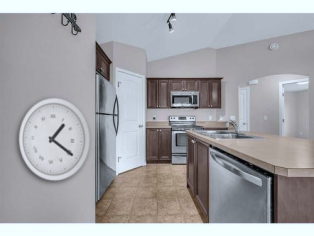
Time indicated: 1:20
